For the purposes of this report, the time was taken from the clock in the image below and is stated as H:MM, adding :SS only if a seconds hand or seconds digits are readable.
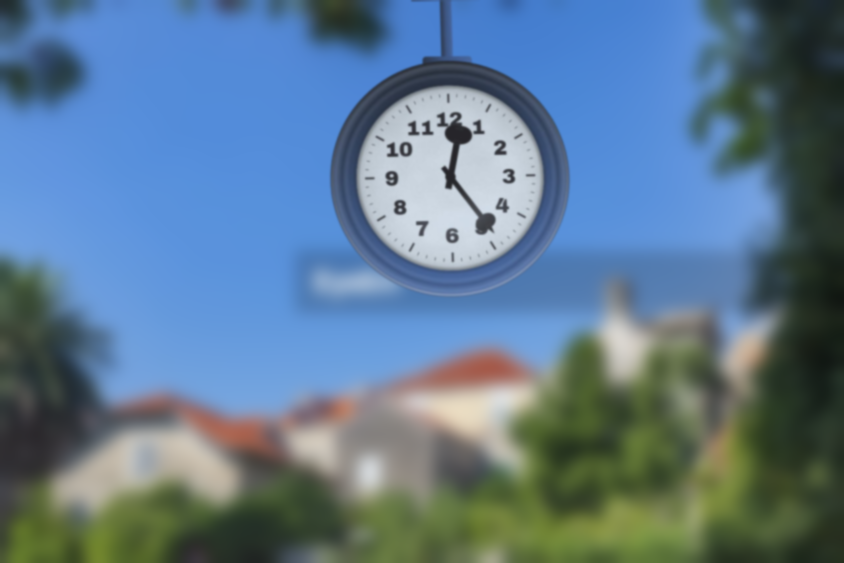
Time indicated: 12:24
